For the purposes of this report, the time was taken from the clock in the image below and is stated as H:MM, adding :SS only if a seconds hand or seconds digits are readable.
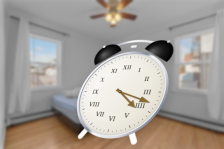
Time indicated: 4:18
